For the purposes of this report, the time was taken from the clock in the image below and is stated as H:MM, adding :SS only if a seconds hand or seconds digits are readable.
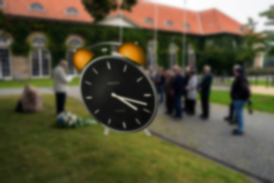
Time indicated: 4:18
